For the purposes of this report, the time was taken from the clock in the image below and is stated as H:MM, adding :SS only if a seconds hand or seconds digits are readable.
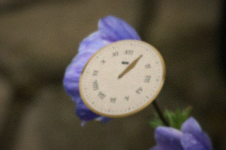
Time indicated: 1:05
